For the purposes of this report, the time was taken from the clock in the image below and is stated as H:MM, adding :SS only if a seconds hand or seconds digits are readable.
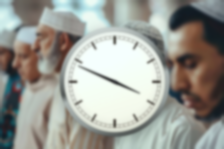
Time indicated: 3:49
